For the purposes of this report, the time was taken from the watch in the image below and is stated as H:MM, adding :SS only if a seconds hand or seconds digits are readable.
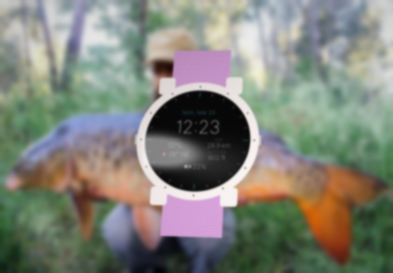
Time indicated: 12:23
